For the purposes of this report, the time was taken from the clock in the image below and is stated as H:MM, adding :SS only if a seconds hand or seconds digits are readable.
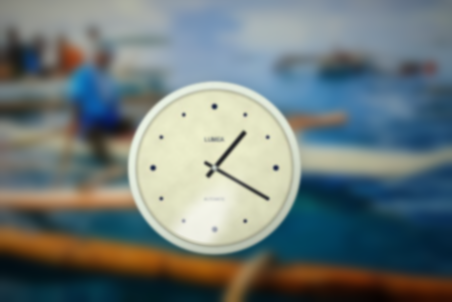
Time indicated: 1:20
